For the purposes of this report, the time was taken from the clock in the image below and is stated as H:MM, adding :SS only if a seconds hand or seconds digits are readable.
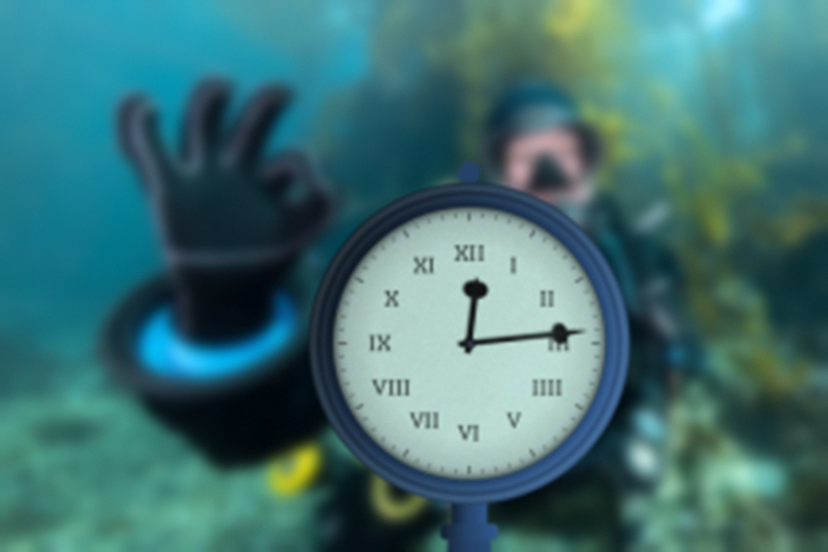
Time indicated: 12:14
